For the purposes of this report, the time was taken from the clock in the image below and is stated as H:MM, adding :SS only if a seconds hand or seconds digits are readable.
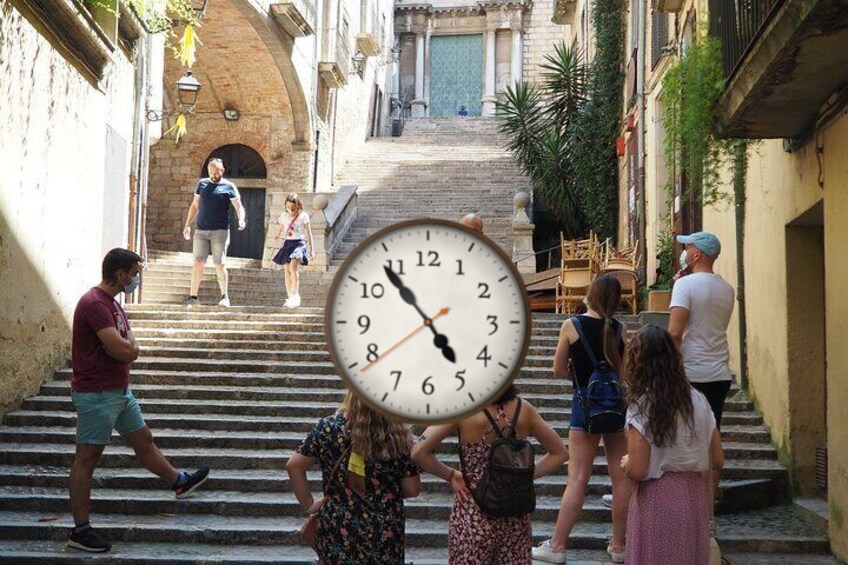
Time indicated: 4:53:39
